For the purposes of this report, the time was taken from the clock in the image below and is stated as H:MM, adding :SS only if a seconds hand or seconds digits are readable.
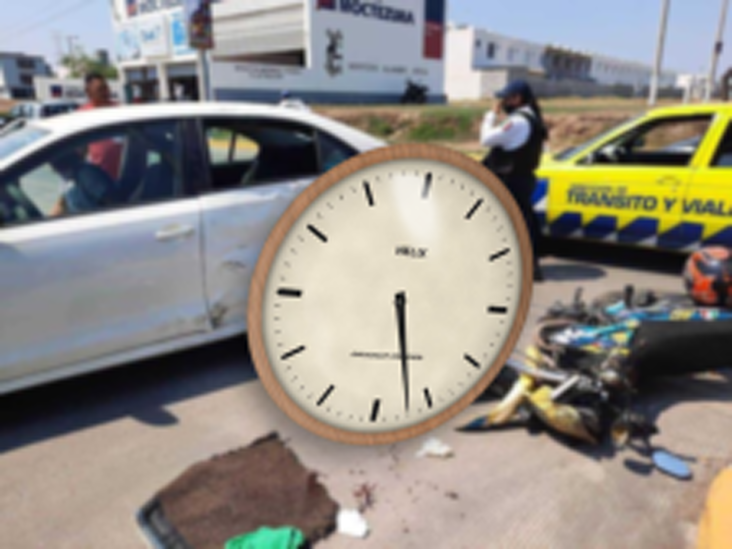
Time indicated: 5:27
